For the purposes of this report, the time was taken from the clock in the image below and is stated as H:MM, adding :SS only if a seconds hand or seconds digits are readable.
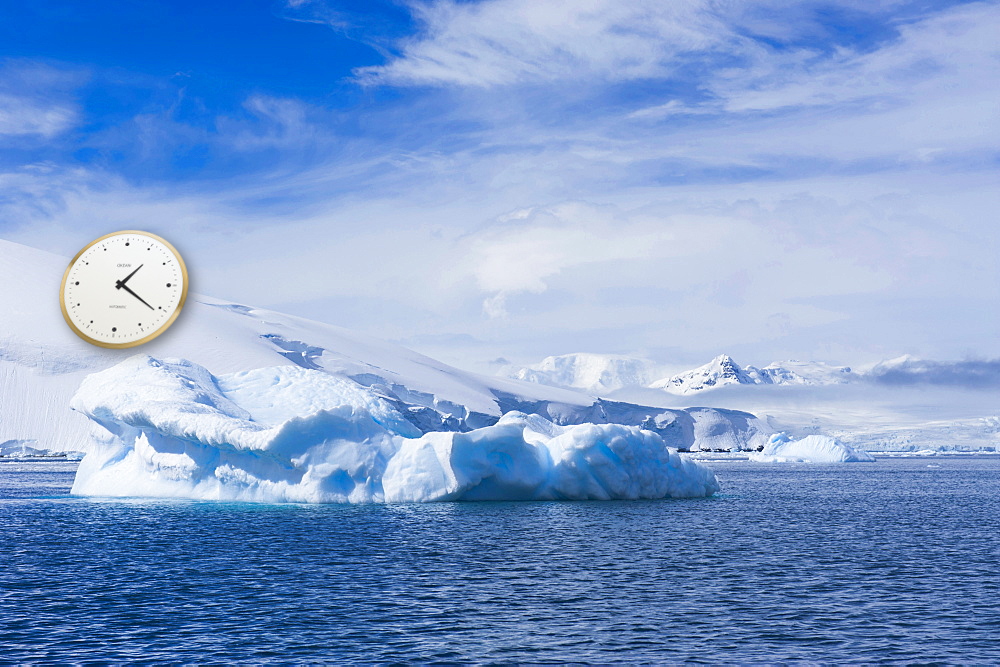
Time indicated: 1:21
